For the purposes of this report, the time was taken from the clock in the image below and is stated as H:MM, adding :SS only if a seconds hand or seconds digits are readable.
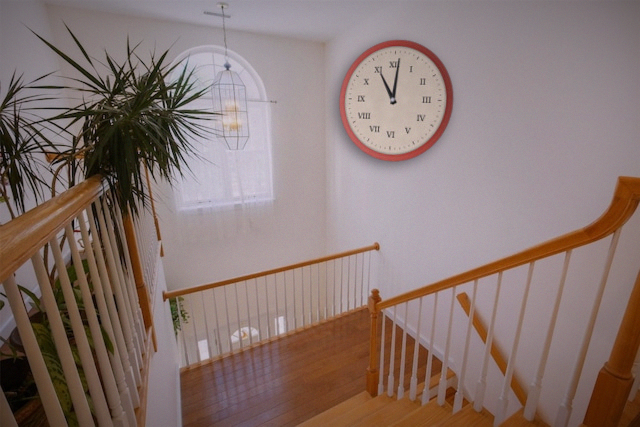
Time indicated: 11:01
